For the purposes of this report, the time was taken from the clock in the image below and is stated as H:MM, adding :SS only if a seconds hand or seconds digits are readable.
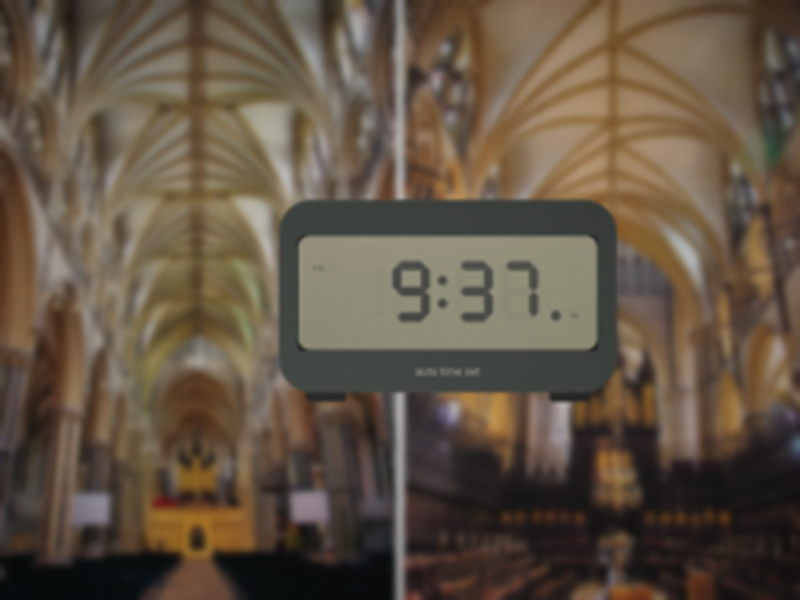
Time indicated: 9:37
